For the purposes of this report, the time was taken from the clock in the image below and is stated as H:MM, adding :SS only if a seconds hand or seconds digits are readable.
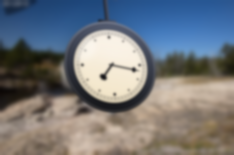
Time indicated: 7:17
